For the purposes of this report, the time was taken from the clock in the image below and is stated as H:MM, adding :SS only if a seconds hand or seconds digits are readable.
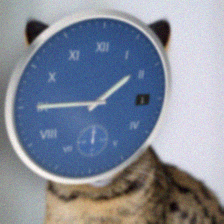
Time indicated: 1:45
